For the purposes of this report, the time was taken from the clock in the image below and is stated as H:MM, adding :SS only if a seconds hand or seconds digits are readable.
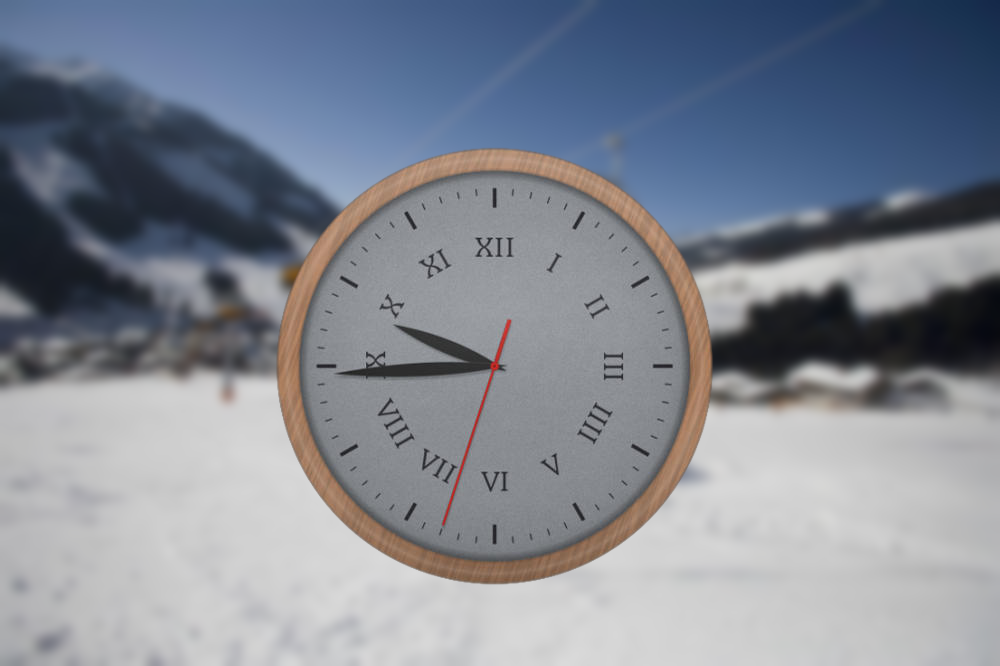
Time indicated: 9:44:33
